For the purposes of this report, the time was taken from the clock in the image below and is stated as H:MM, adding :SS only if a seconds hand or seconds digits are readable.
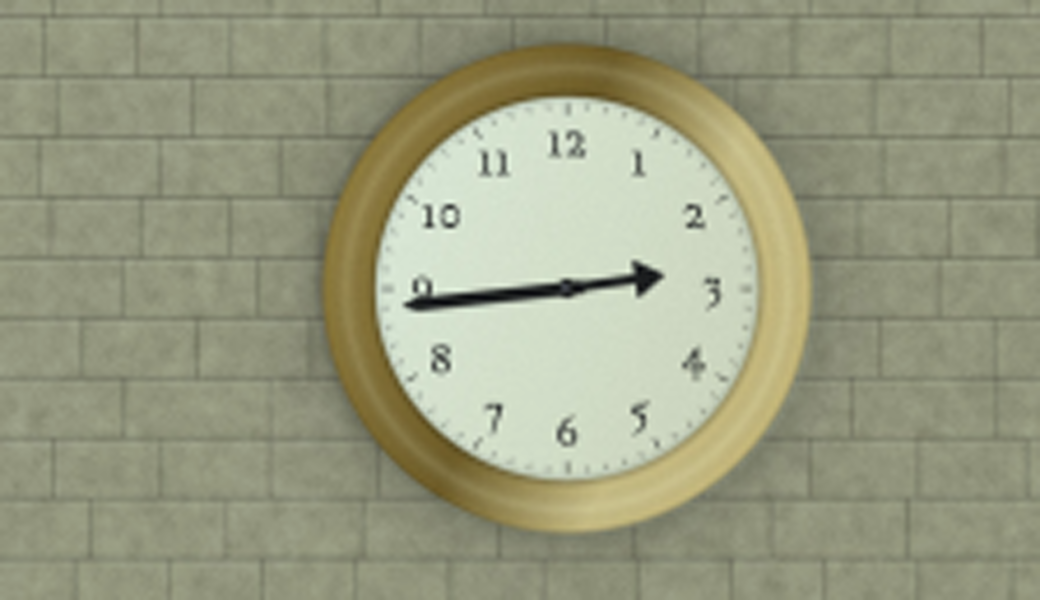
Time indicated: 2:44
